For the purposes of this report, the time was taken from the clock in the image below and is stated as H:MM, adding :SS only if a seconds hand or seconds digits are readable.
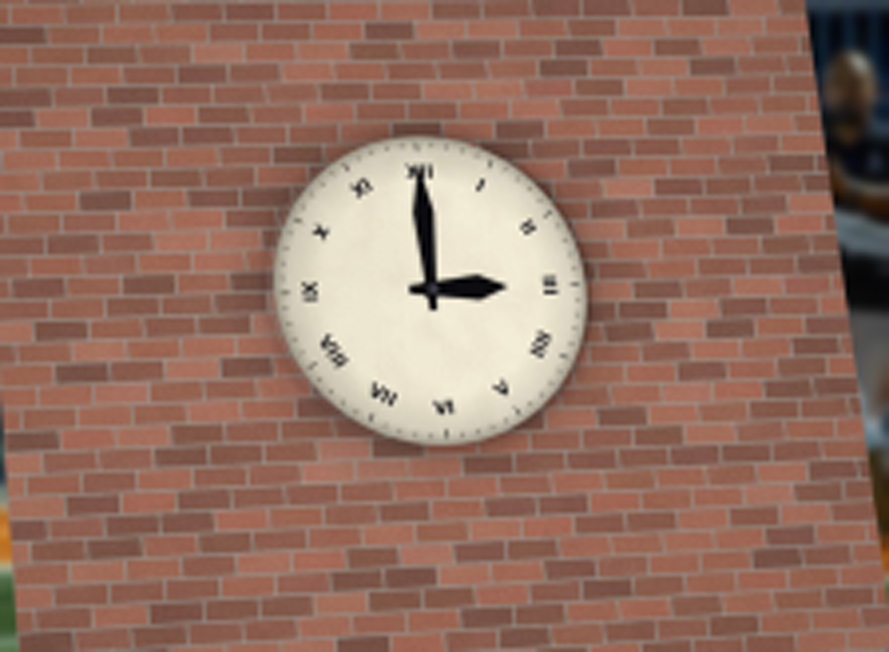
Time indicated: 3:00
